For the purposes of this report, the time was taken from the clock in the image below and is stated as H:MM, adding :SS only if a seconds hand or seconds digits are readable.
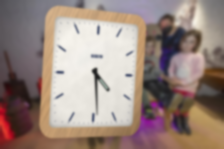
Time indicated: 4:29
